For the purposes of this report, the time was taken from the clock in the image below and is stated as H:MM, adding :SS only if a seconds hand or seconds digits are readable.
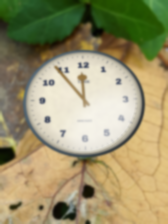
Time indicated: 11:54
